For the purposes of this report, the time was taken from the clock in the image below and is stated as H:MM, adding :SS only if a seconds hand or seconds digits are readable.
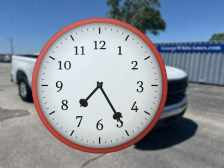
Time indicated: 7:25
